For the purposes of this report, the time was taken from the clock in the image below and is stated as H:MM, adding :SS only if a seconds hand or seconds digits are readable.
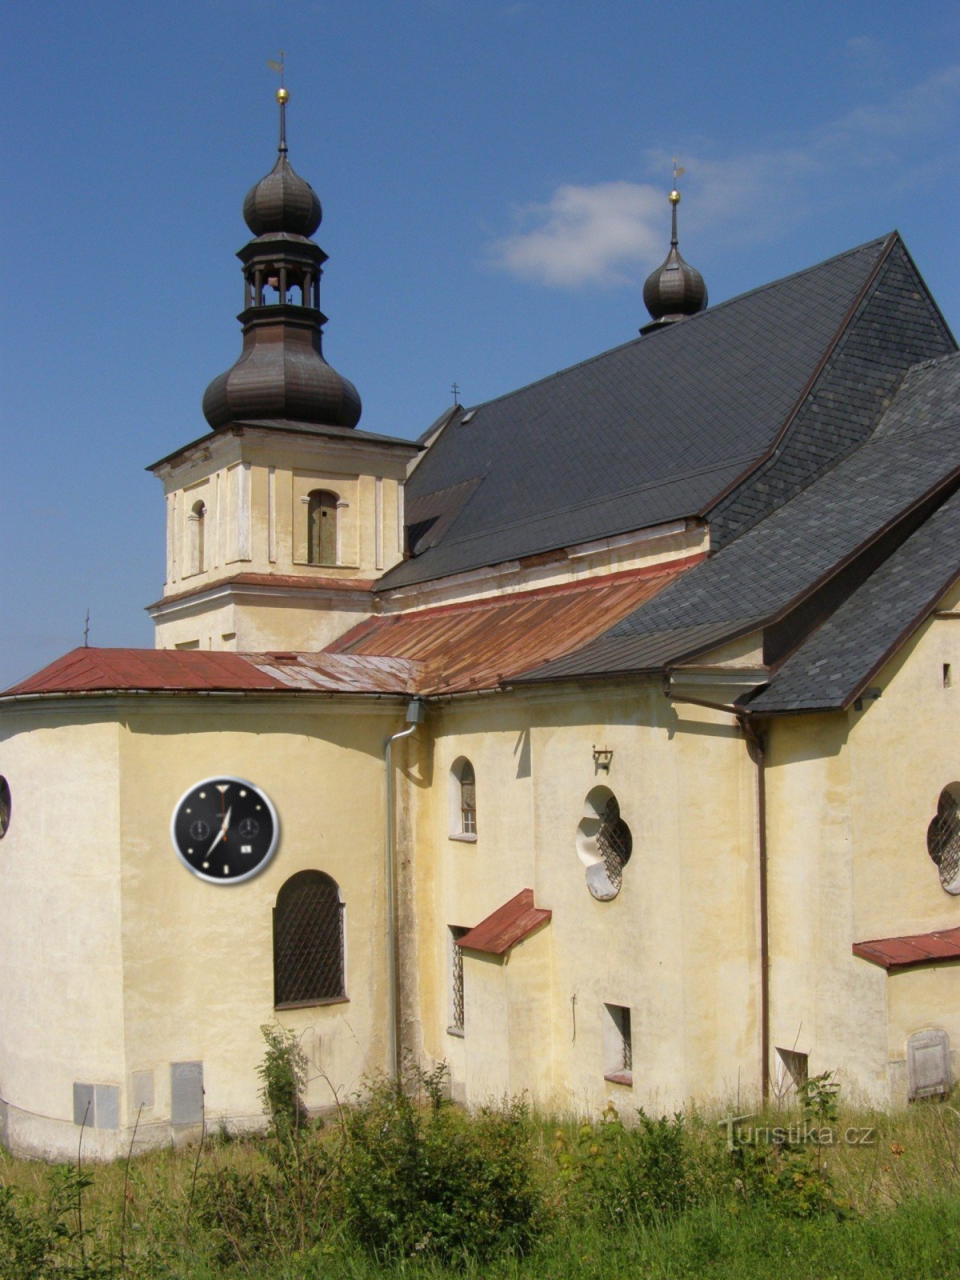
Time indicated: 12:36
